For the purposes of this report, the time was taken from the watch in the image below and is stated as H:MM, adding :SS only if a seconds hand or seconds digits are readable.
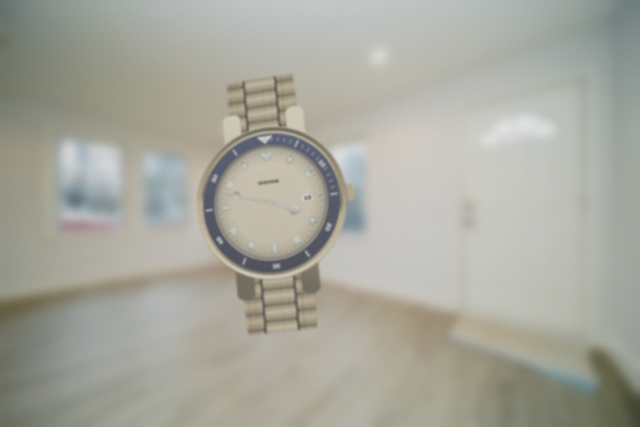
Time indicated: 3:48
